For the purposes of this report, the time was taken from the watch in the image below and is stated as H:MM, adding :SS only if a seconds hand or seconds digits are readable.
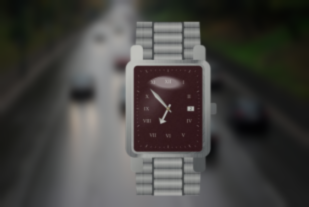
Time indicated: 6:53
